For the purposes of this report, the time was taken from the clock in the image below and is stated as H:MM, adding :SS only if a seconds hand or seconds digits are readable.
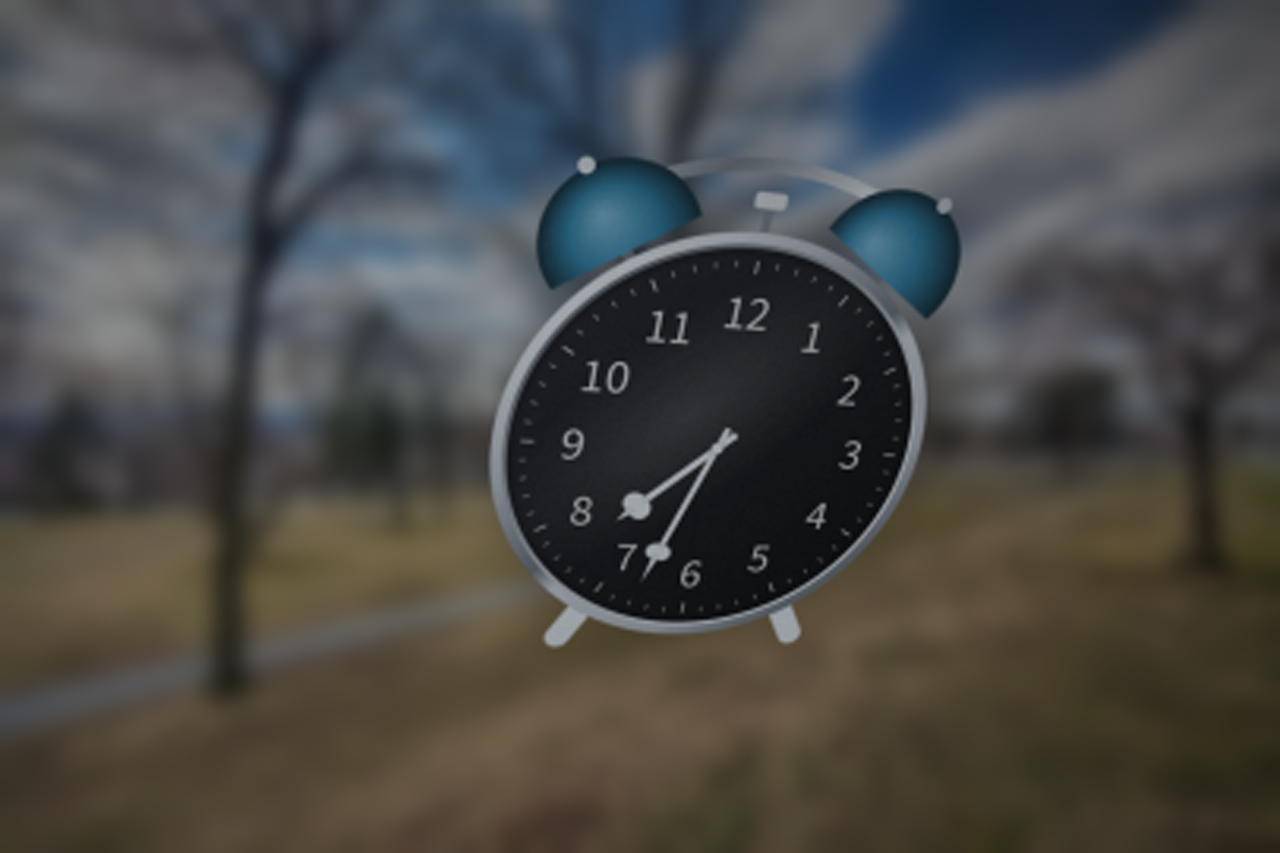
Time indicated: 7:33
